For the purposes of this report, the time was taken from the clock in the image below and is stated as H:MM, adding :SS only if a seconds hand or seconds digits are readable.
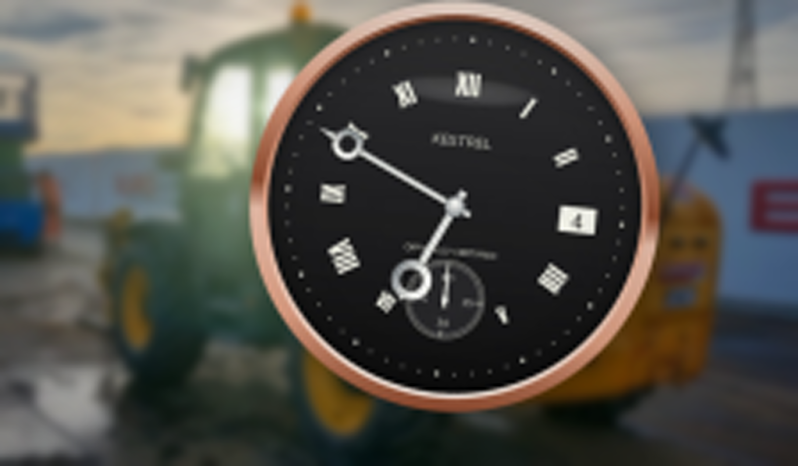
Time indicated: 6:49
